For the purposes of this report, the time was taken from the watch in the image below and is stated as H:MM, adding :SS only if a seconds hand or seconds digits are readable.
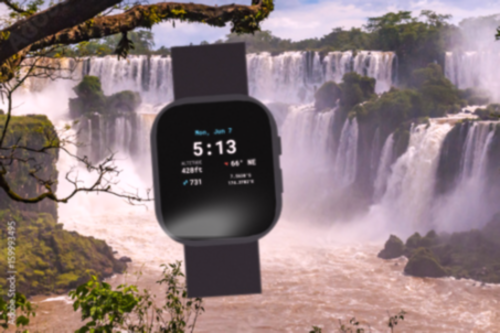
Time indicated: 5:13
